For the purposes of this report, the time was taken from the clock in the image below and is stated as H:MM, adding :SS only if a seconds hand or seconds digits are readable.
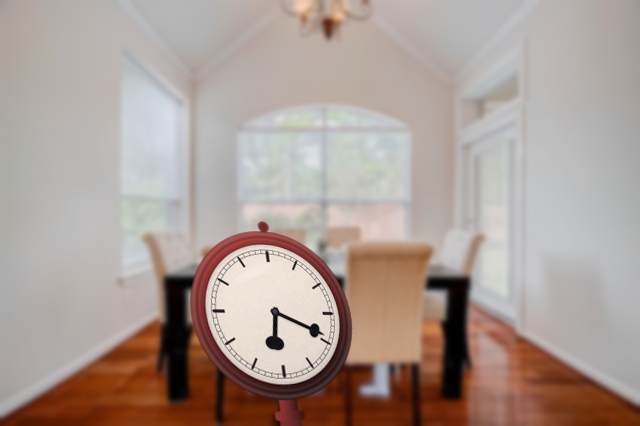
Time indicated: 6:19
